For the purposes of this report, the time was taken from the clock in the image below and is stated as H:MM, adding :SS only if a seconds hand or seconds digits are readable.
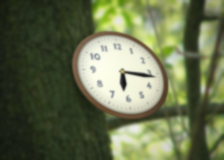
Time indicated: 6:16
